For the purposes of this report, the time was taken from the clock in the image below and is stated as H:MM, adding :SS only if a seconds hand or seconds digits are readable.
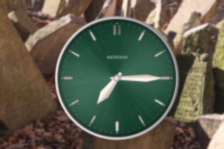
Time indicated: 7:15
